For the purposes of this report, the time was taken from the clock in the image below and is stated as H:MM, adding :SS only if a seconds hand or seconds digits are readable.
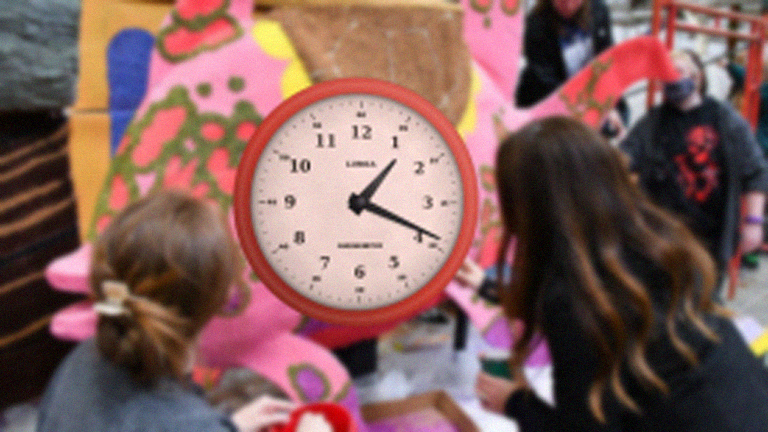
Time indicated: 1:19
